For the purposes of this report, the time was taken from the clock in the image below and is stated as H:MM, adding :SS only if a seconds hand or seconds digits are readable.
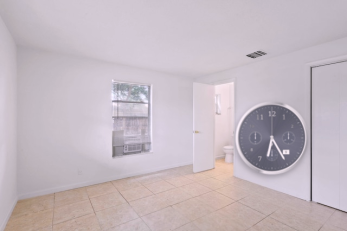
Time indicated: 6:25
